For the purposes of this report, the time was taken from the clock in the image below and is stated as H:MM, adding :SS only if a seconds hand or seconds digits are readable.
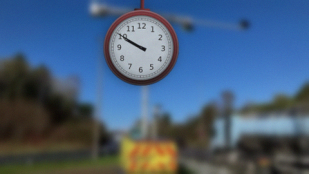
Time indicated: 9:50
